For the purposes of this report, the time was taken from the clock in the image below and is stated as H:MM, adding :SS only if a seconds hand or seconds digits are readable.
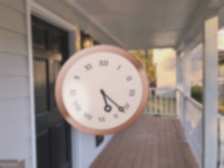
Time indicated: 5:22
